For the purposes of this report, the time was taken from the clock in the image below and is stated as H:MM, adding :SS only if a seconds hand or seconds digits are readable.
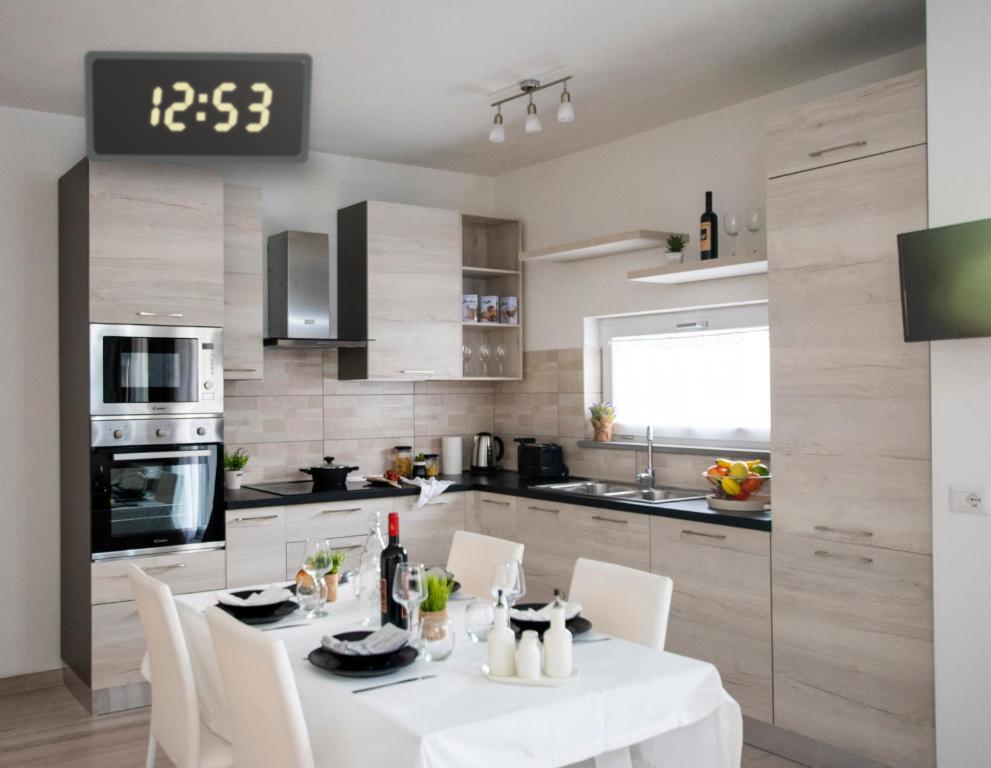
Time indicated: 12:53
